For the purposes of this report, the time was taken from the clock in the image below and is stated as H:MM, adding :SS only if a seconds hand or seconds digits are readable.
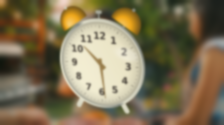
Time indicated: 10:29
